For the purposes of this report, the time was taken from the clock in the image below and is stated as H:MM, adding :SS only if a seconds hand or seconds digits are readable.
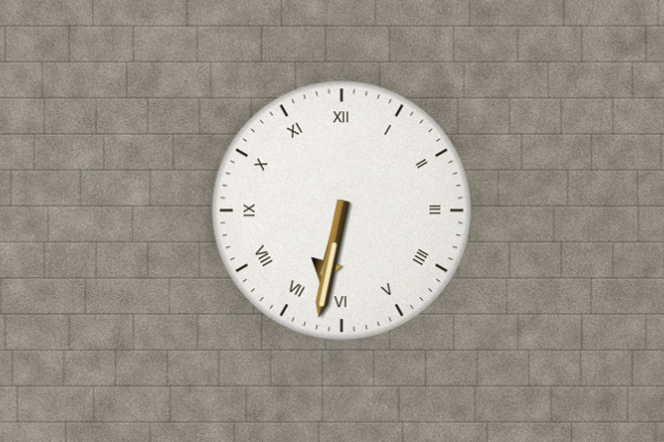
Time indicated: 6:32
